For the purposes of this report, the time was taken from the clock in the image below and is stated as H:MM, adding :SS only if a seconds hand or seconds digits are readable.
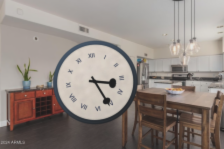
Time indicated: 3:26
